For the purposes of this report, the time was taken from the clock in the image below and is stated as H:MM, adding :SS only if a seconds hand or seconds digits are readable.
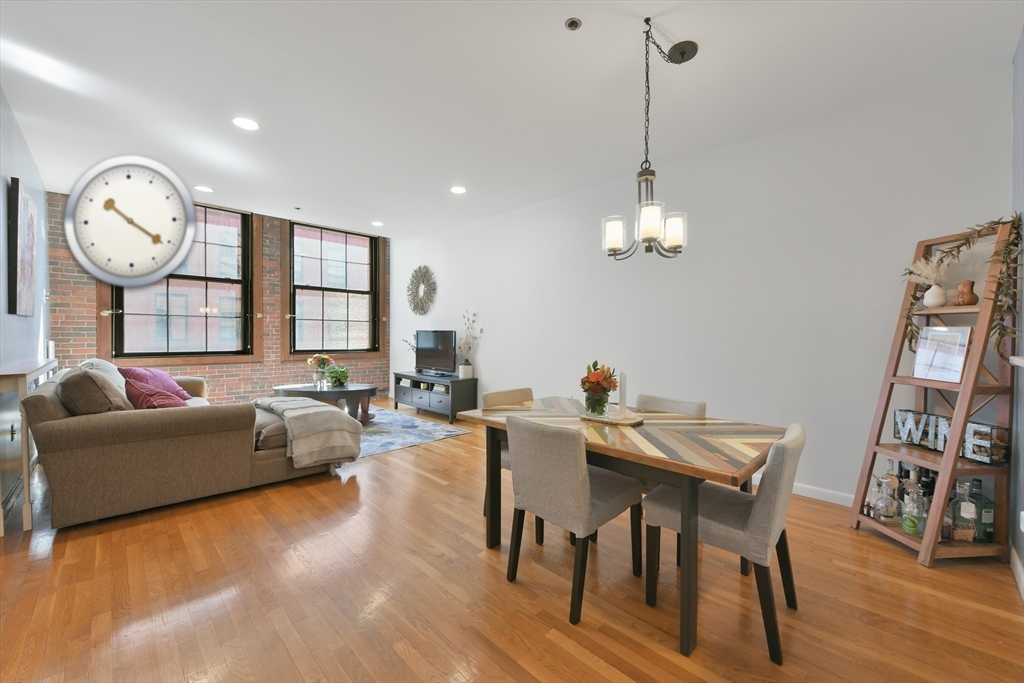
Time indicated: 10:21
